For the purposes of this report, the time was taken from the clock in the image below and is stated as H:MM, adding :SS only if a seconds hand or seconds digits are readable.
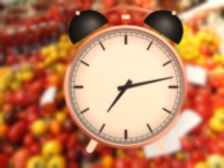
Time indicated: 7:13
